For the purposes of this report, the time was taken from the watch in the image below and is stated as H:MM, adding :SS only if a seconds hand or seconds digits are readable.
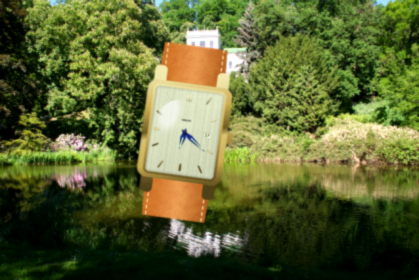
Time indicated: 6:21
